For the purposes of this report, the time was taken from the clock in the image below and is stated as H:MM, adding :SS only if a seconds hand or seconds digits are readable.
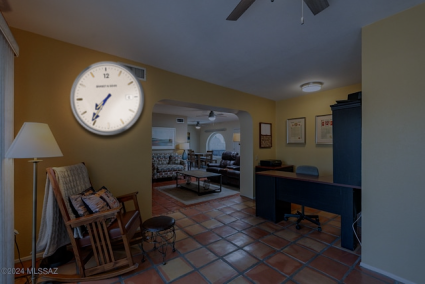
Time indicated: 7:36
